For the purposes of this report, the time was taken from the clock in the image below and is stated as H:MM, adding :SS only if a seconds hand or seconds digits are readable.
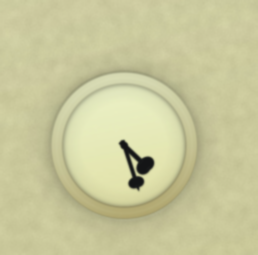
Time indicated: 4:27
